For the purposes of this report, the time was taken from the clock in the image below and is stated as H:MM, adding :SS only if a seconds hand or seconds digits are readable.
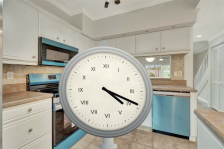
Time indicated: 4:19
